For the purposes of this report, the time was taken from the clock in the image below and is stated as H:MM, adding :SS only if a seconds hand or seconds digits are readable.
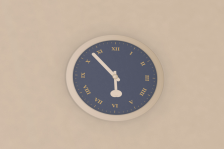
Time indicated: 5:53
